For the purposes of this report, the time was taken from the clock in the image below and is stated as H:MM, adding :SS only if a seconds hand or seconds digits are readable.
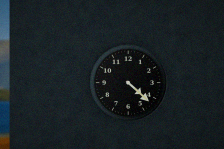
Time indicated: 4:22
